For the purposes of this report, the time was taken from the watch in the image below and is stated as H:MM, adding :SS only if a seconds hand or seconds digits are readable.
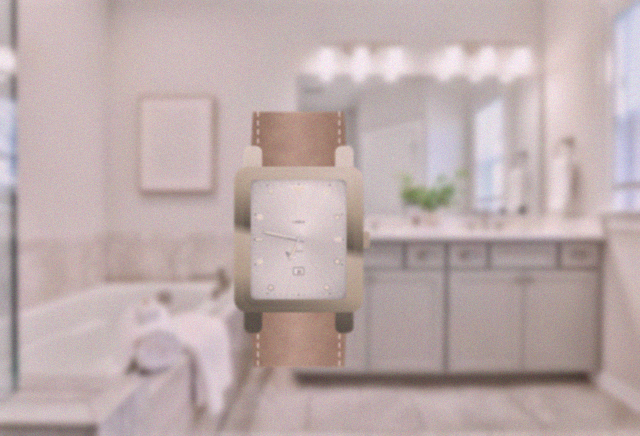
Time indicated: 6:47
